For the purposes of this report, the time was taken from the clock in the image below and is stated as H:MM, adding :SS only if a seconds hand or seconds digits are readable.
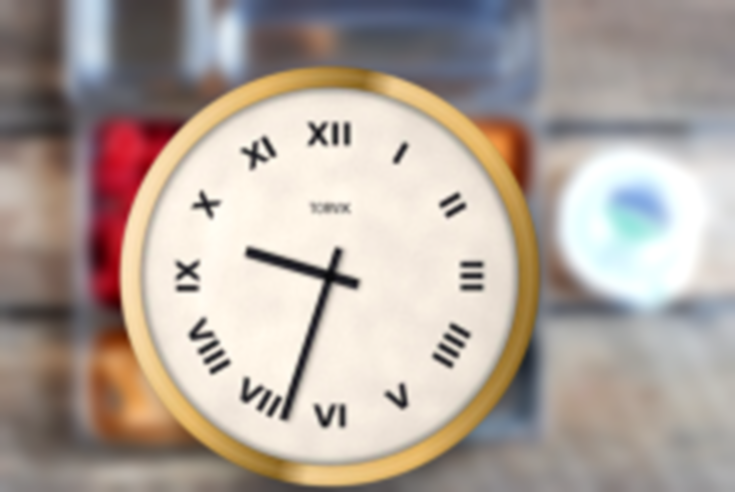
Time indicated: 9:33
